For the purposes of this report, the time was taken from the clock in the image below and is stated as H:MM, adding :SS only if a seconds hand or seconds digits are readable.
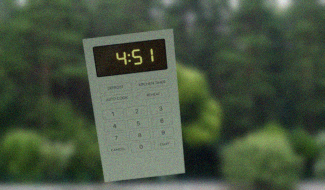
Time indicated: 4:51
